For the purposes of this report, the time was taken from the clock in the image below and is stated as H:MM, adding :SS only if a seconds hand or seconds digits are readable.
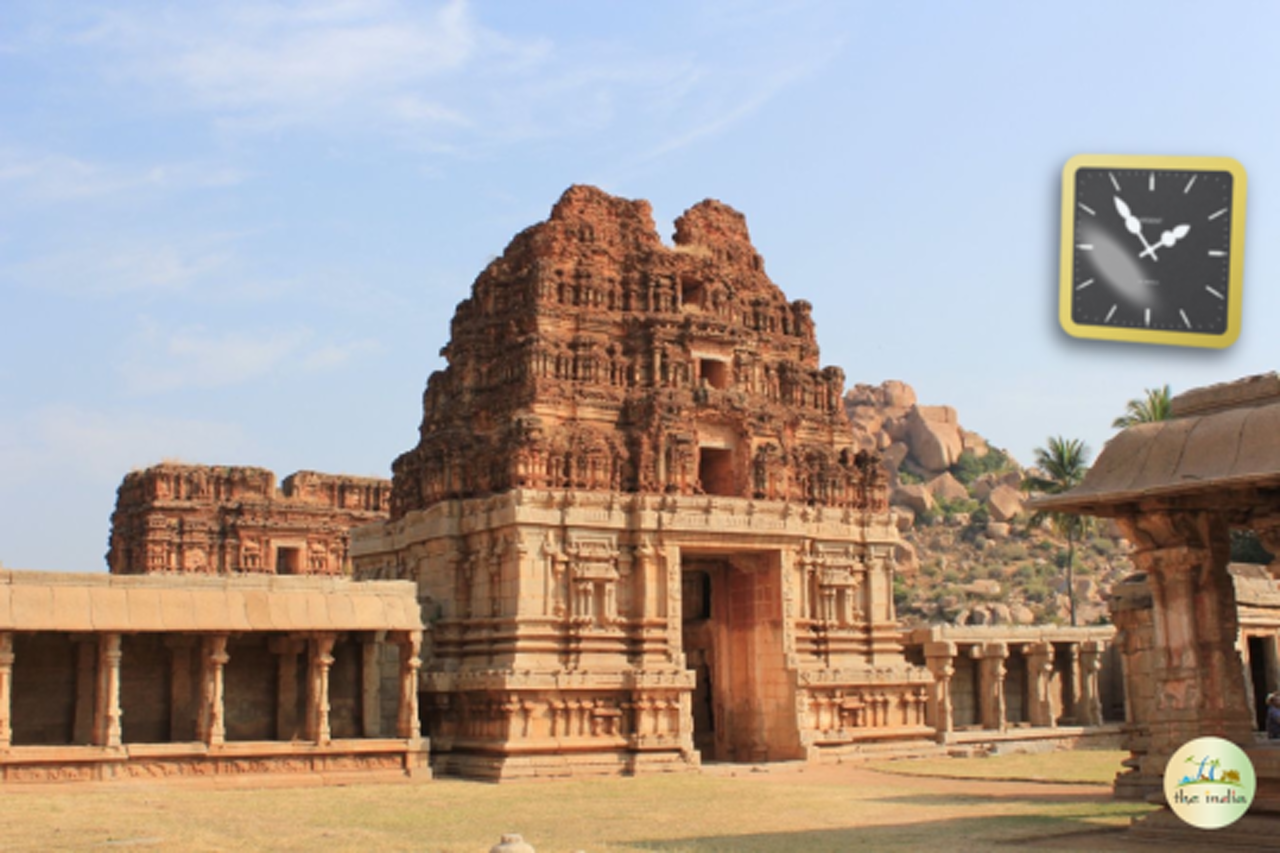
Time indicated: 1:54
